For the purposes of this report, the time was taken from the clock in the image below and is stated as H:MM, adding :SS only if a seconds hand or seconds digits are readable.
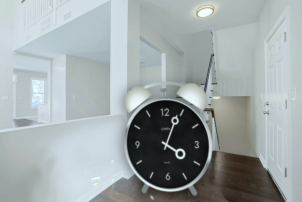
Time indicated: 4:04
